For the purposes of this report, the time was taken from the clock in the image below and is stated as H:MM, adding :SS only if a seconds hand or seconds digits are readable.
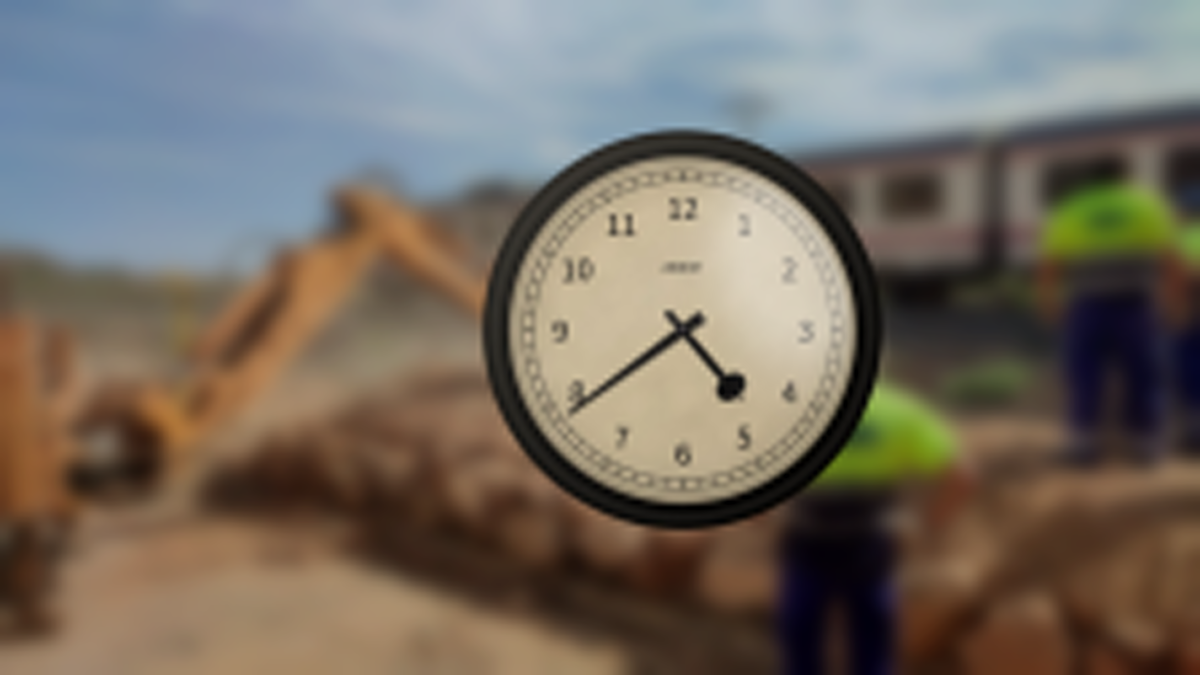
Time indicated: 4:39
